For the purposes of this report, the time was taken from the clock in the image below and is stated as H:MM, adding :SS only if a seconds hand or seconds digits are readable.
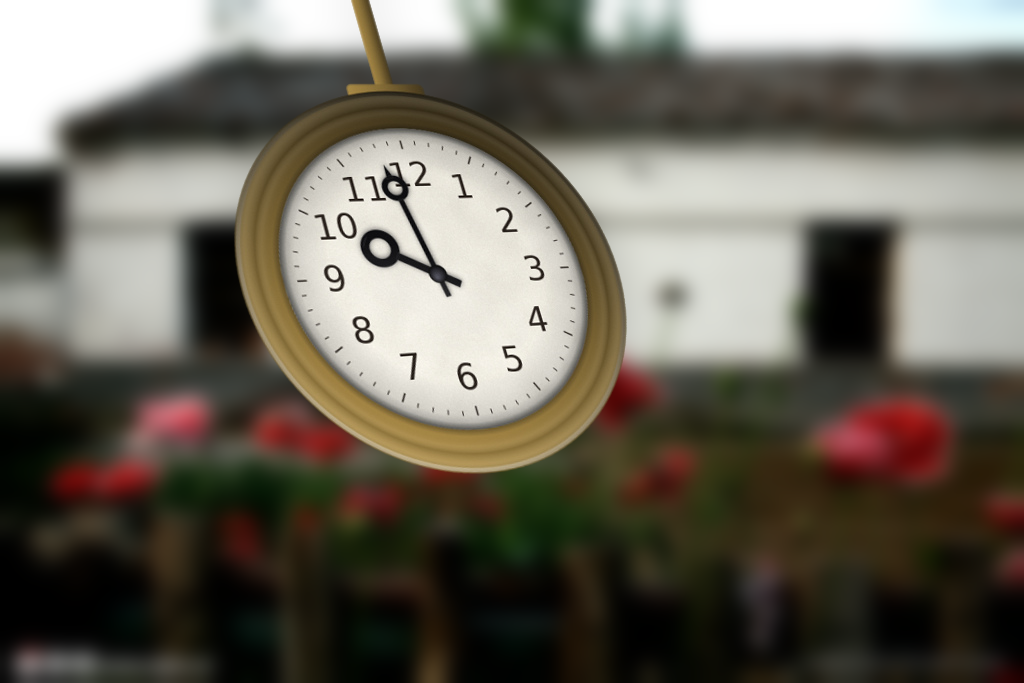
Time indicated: 9:58
